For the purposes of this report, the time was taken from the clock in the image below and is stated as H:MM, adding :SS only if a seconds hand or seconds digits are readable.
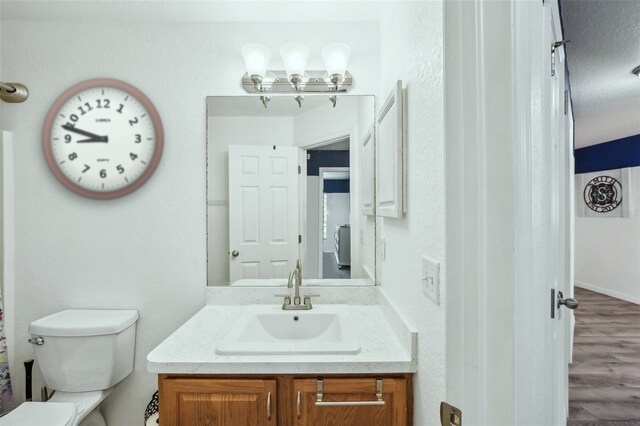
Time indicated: 8:48
